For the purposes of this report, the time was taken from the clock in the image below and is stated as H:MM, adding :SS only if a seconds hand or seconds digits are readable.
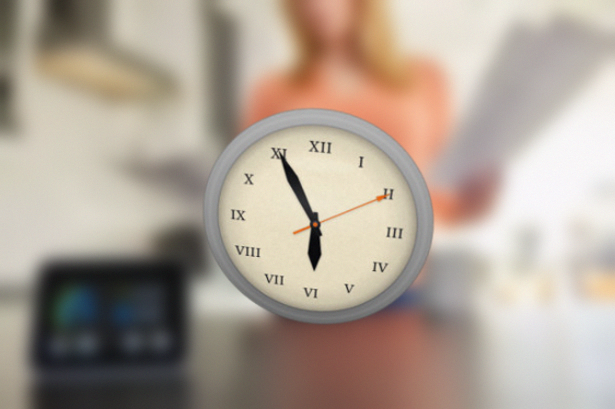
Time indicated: 5:55:10
